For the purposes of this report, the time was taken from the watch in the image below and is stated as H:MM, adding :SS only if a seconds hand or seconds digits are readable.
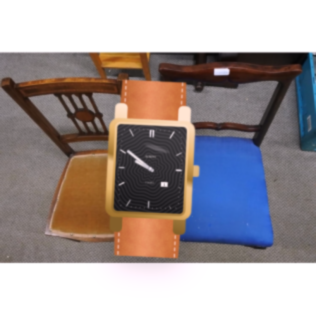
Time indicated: 9:51
